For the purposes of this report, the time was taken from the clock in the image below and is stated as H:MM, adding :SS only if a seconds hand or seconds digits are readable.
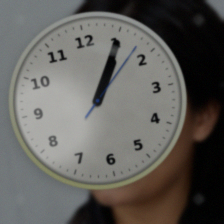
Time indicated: 1:05:08
